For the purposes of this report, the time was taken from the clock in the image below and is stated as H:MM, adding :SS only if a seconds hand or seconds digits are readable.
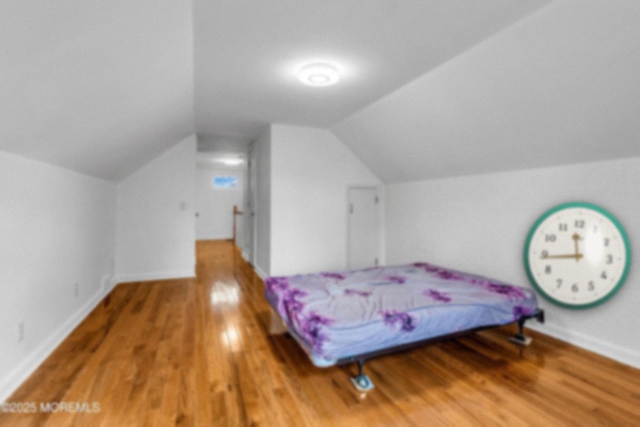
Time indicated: 11:44
